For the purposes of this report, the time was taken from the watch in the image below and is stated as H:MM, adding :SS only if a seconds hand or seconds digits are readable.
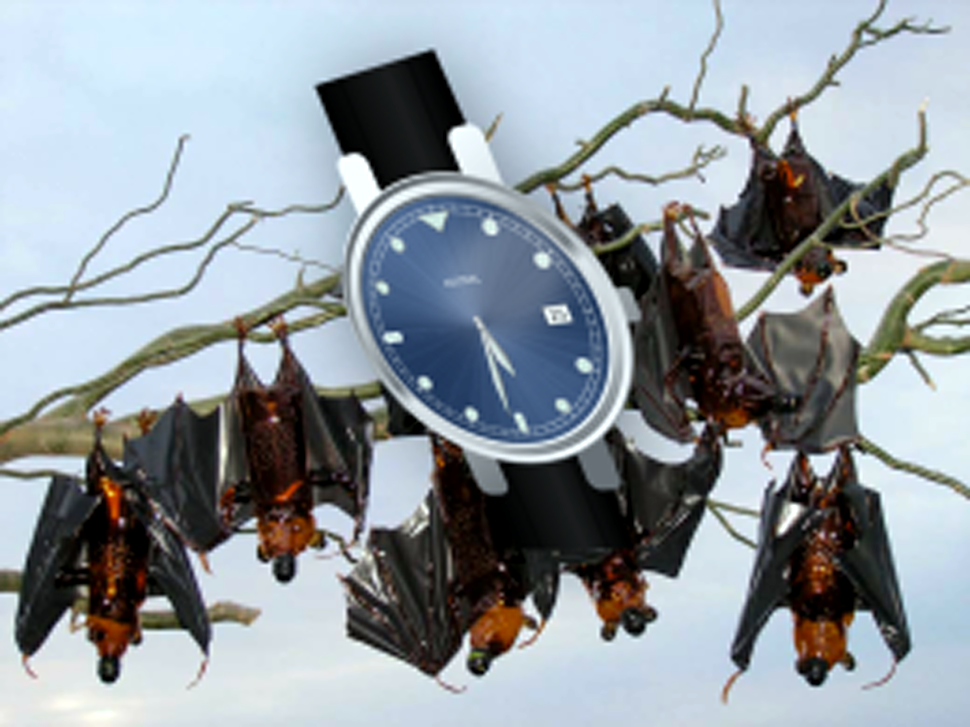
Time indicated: 5:31
